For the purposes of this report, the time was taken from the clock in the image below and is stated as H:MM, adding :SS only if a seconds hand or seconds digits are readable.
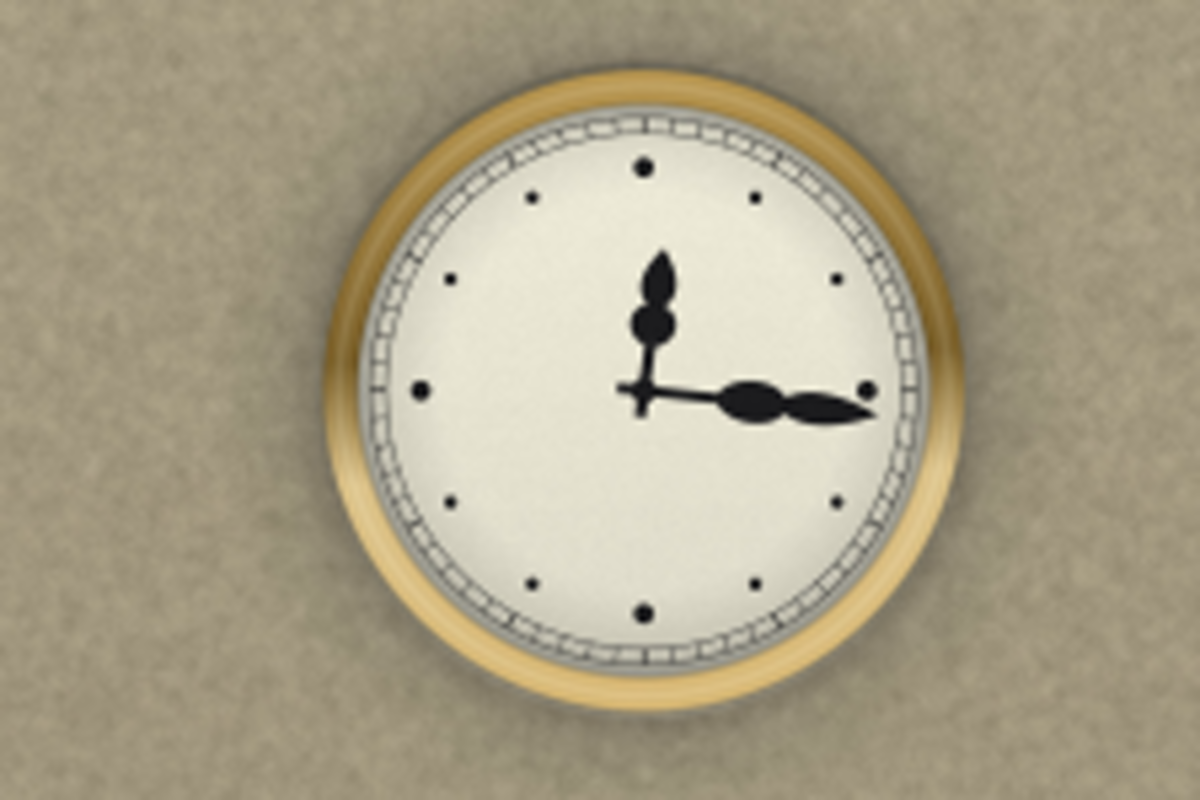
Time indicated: 12:16
